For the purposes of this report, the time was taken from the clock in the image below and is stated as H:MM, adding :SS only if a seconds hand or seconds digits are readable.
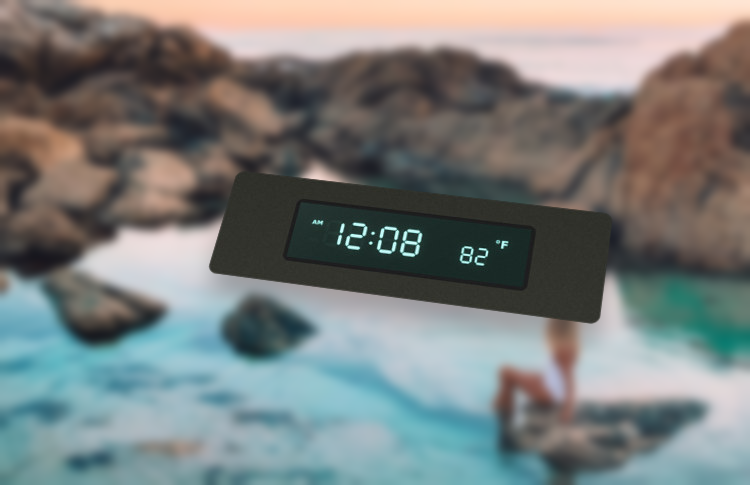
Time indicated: 12:08
